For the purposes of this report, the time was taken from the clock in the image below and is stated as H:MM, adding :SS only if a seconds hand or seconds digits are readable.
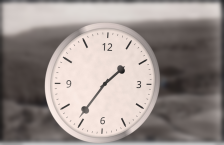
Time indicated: 1:36
